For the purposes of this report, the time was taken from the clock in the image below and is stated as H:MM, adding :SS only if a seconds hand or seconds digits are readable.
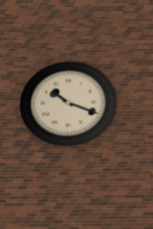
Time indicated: 10:19
